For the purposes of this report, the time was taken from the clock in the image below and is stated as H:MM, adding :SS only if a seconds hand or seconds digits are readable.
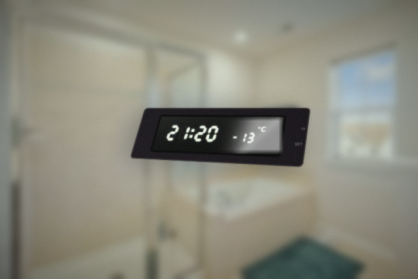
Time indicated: 21:20
